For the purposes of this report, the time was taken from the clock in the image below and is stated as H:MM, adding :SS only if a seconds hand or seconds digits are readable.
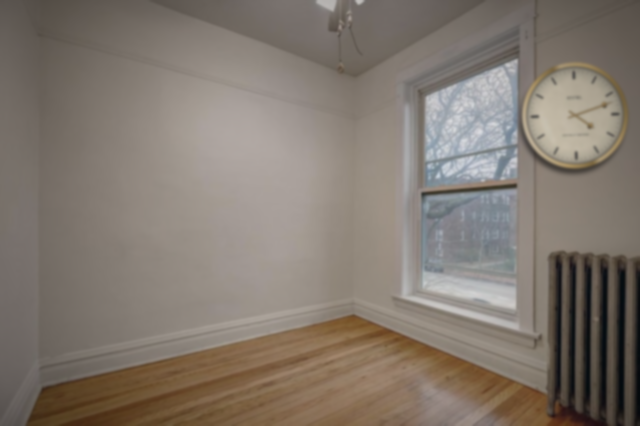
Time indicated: 4:12
